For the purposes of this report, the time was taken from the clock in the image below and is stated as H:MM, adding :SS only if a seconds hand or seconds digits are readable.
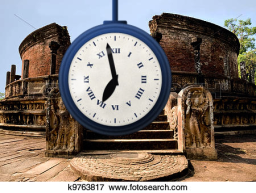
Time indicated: 6:58
